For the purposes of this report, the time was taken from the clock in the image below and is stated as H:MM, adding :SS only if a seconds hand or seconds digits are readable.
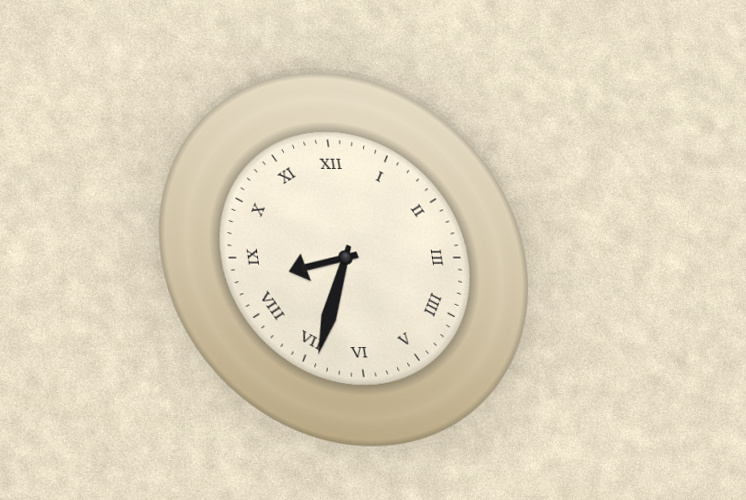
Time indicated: 8:34
